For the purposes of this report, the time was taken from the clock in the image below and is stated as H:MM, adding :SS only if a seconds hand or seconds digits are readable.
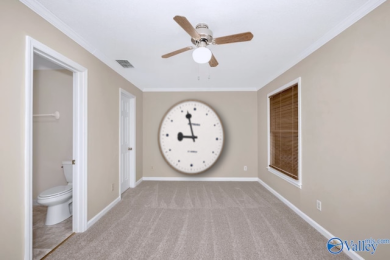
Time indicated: 8:57
